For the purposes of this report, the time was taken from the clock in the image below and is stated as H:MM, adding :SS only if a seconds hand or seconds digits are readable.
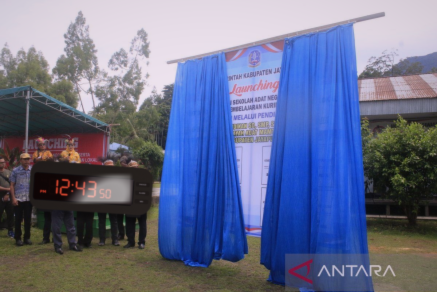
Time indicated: 12:43:50
